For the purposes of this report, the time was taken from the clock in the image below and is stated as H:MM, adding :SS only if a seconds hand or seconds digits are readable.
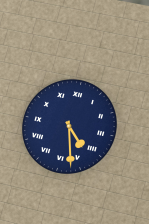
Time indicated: 4:27
